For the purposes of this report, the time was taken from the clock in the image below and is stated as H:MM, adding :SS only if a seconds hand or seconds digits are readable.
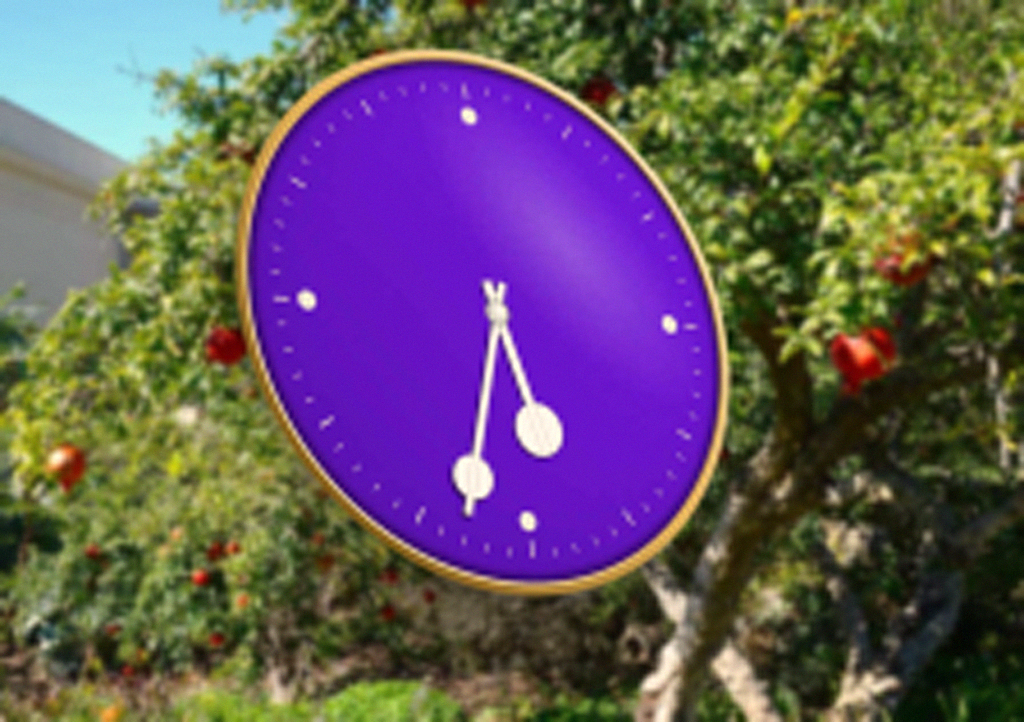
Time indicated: 5:33
